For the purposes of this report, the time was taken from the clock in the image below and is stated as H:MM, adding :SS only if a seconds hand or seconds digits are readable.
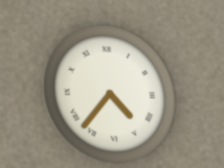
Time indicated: 4:37
